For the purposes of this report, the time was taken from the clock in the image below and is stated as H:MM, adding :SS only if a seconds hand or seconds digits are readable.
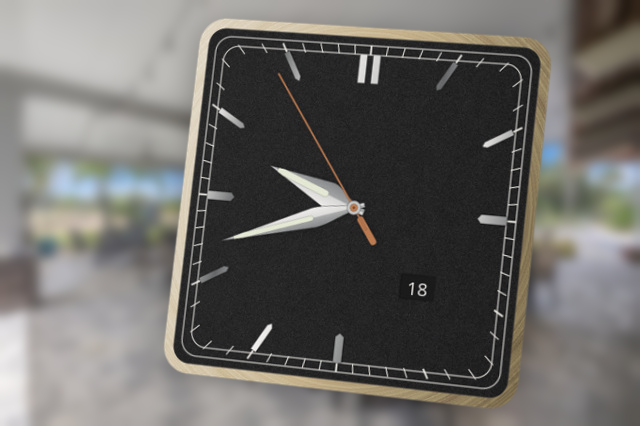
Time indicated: 9:41:54
